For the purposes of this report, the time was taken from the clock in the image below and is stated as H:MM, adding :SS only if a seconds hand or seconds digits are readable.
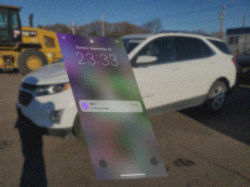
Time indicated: 23:33
